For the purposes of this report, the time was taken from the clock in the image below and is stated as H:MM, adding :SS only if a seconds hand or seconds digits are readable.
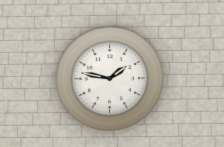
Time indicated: 1:47
